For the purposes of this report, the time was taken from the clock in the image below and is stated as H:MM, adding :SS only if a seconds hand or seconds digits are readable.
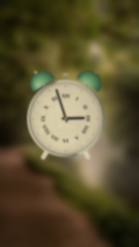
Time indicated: 2:57
